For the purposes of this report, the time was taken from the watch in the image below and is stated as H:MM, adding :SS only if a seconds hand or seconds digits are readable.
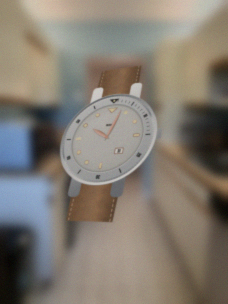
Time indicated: 10:03
